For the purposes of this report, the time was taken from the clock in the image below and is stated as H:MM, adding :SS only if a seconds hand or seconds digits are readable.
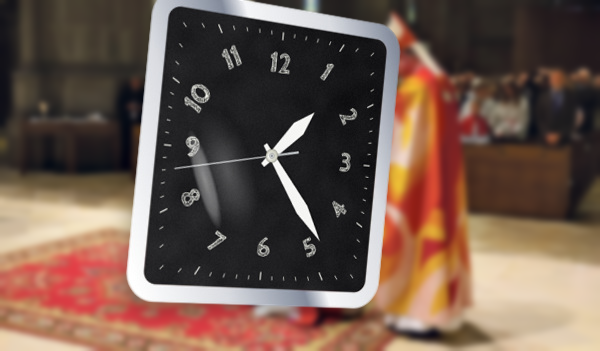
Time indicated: 1:23:43
